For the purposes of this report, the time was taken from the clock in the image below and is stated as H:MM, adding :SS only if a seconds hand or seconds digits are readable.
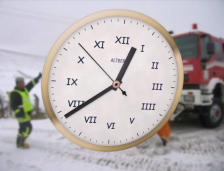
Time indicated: 12:38:52
